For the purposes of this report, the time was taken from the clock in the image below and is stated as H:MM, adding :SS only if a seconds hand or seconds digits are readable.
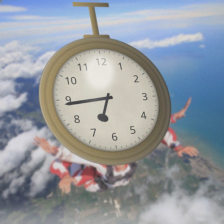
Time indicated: 6:44
